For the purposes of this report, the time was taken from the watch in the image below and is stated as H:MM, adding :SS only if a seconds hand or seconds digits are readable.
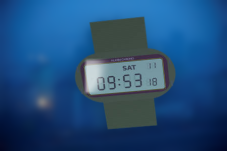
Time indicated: 9:53:18
